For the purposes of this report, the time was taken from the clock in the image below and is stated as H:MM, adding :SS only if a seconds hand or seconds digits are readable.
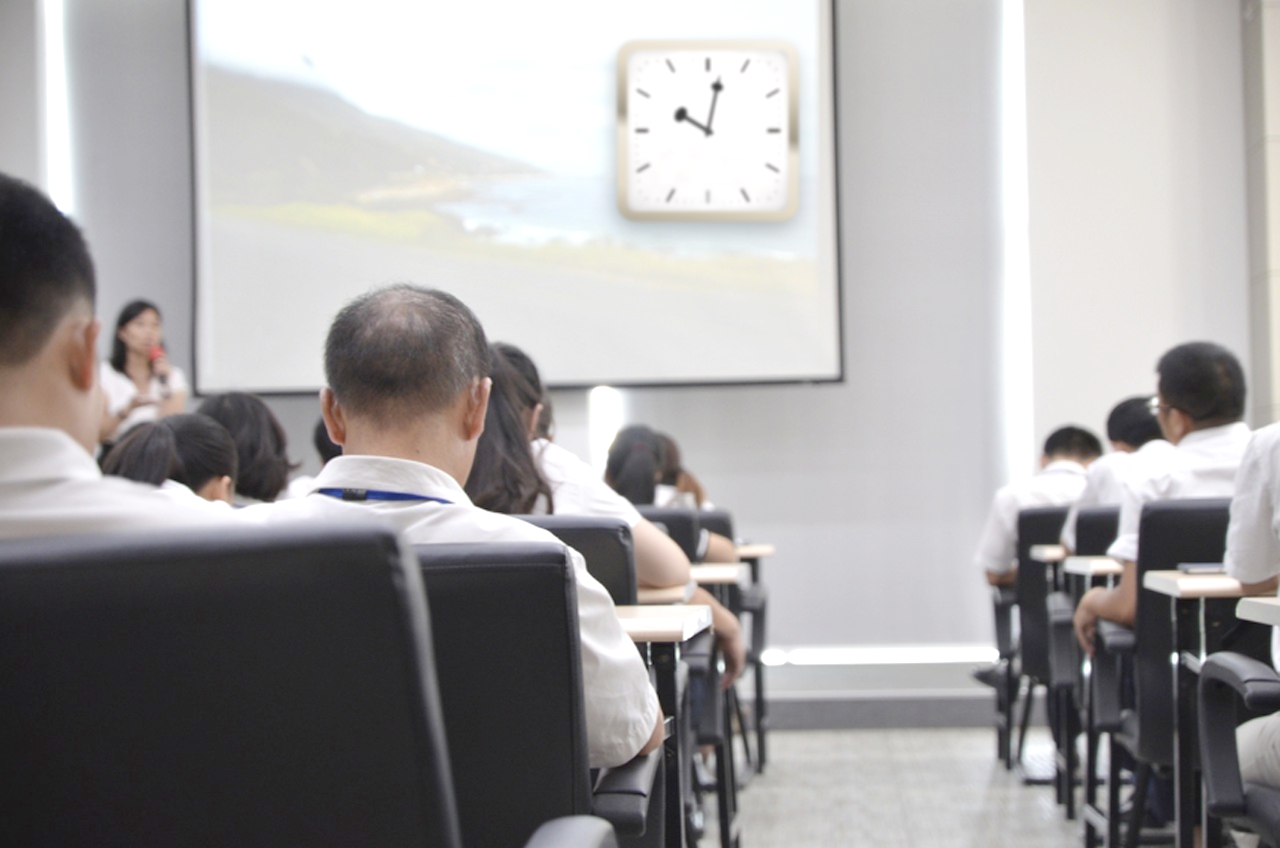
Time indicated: 10:02
